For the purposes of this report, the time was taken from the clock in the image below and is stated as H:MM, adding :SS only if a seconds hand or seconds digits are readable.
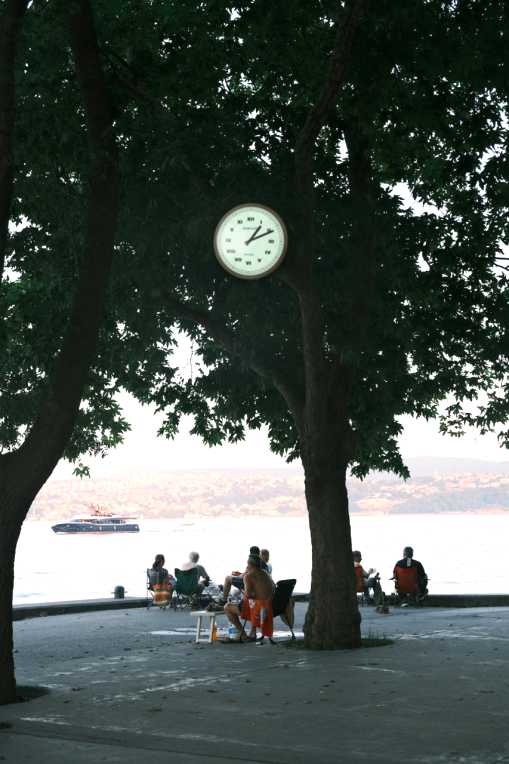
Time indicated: 1:11
